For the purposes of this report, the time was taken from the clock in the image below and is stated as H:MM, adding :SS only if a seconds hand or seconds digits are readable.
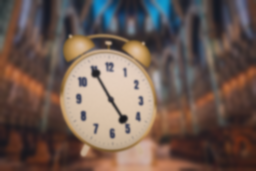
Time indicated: 4:55
